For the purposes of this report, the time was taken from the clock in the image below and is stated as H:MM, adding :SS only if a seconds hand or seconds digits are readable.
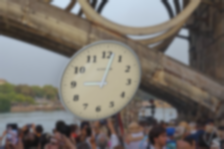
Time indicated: 9:02
